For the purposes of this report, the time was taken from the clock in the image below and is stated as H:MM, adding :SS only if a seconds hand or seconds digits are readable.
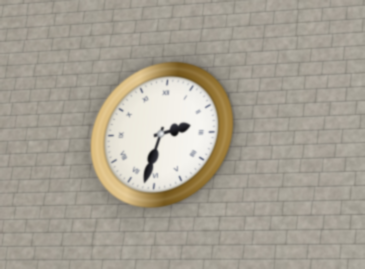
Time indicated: 2:32
